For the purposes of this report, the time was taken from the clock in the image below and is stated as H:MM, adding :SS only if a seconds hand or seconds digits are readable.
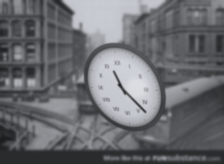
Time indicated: 11:23
